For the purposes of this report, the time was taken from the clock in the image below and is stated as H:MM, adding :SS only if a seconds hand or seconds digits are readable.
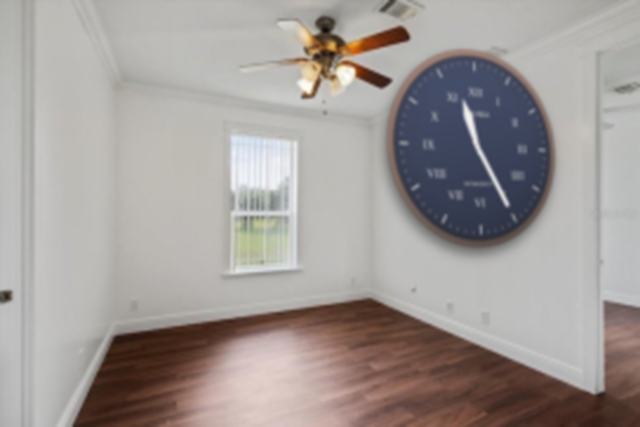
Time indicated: 11:25
